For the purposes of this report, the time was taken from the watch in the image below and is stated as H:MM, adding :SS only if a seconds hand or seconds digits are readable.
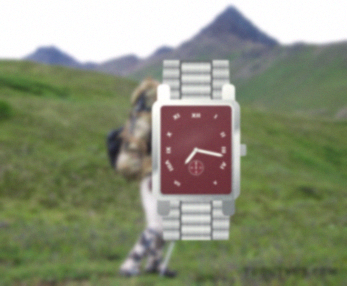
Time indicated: 7:17
